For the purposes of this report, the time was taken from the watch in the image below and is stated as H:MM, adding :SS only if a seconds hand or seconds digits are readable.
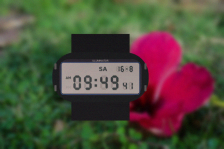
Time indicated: 9:49:41
